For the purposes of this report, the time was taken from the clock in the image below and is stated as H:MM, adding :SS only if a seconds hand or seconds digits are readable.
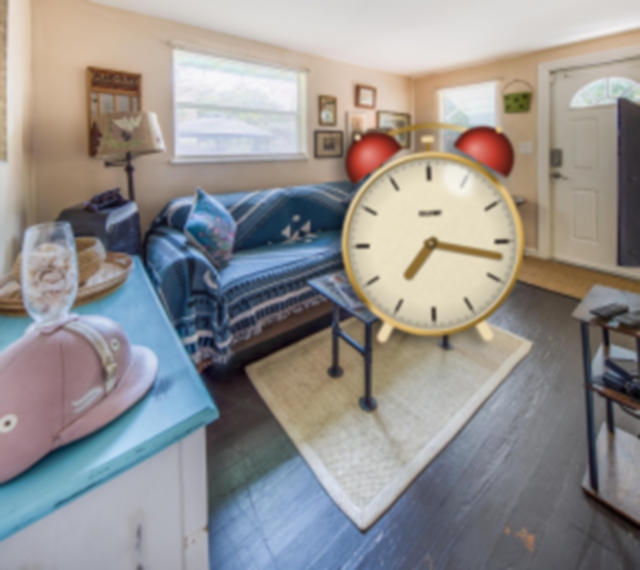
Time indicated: 7:17
